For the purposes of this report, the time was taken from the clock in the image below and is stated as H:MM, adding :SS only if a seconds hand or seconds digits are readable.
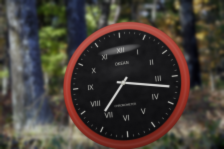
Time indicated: 7:17
